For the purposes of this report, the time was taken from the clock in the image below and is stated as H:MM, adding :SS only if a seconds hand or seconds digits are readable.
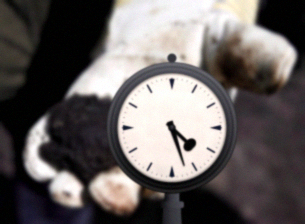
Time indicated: 4:27
